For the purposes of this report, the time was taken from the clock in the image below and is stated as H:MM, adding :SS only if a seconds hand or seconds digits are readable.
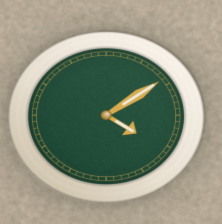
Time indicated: 4:09
